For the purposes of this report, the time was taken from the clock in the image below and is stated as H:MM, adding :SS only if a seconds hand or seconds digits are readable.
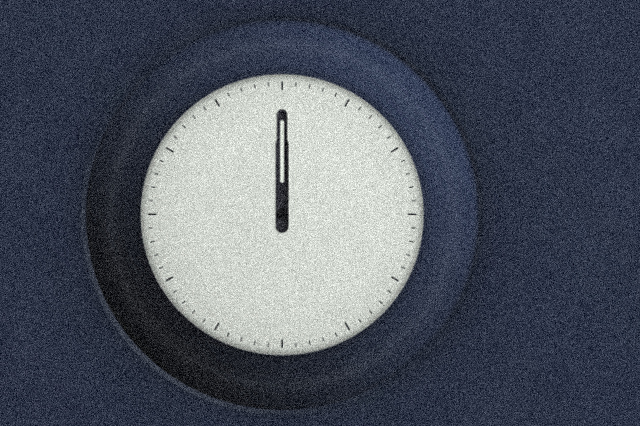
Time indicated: 12:00
